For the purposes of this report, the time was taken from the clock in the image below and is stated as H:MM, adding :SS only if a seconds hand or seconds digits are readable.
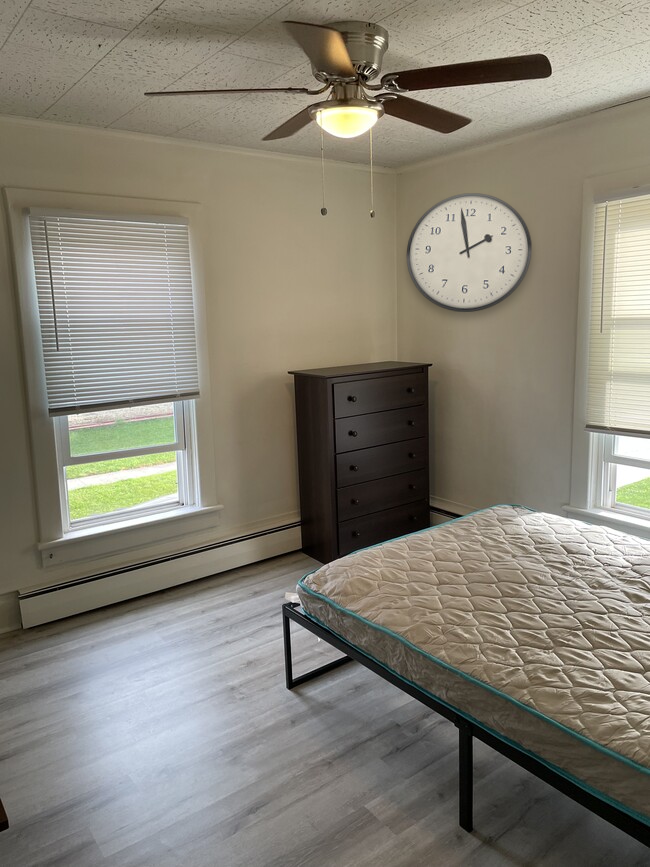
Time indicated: 1:58
